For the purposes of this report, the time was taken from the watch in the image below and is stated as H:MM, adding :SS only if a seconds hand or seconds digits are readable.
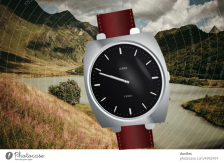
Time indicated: 9:49
